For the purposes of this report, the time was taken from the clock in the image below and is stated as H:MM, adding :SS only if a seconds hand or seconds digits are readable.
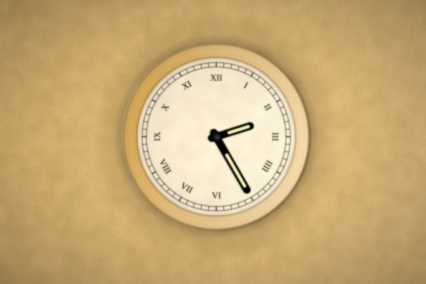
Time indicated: 2:25
